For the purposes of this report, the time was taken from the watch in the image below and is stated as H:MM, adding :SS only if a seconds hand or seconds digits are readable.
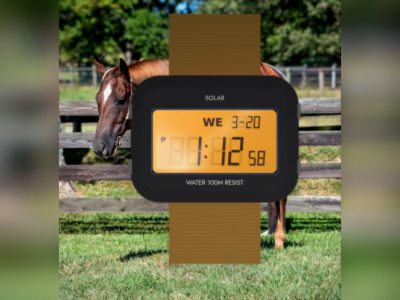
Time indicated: 1:12:58
